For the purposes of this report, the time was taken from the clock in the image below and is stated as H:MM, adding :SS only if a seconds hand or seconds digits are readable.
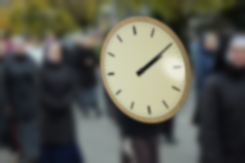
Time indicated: 2:10
